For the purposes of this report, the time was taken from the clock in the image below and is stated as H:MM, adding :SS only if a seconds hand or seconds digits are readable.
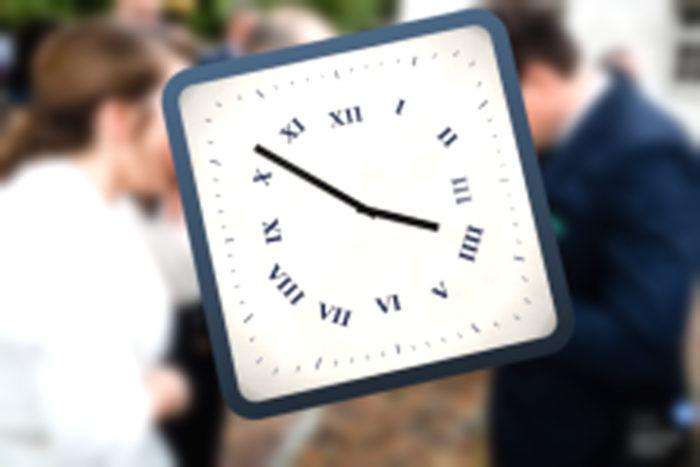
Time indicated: 3:52
